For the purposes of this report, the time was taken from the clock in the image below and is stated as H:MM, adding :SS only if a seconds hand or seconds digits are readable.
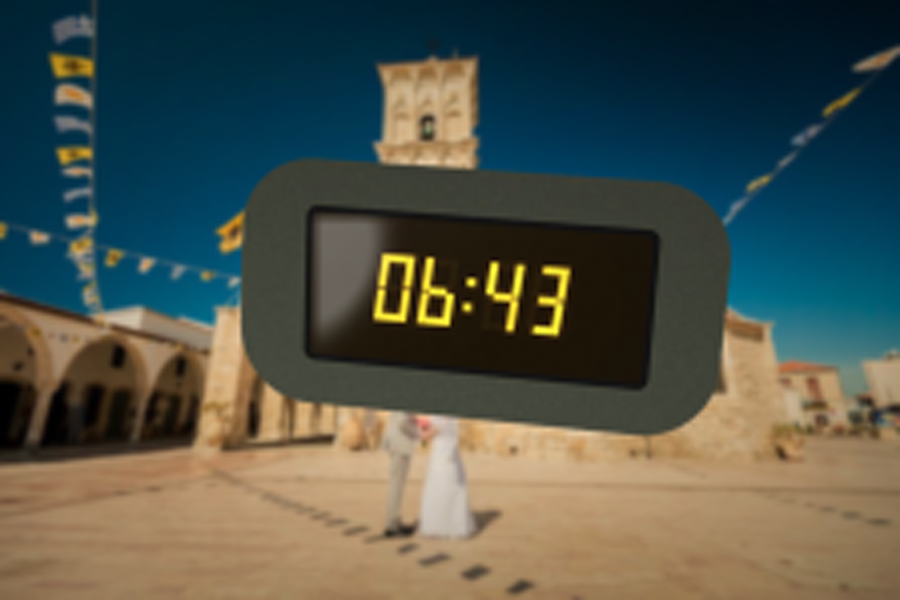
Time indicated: 6:43
